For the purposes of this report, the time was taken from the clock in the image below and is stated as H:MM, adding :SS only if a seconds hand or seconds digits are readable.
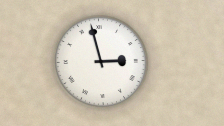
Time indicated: 2:58
